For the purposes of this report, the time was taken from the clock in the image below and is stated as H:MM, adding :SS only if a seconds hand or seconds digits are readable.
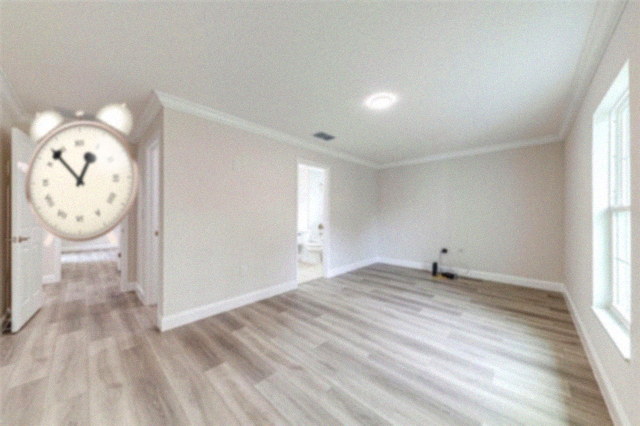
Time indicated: 12:53
